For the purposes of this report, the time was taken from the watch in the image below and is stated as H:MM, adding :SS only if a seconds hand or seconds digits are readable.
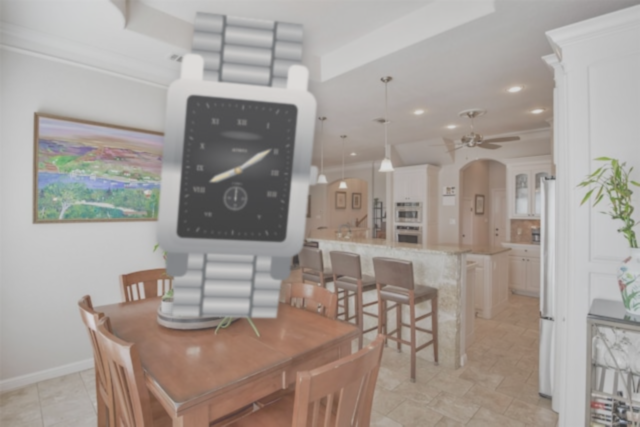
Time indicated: 8:09
